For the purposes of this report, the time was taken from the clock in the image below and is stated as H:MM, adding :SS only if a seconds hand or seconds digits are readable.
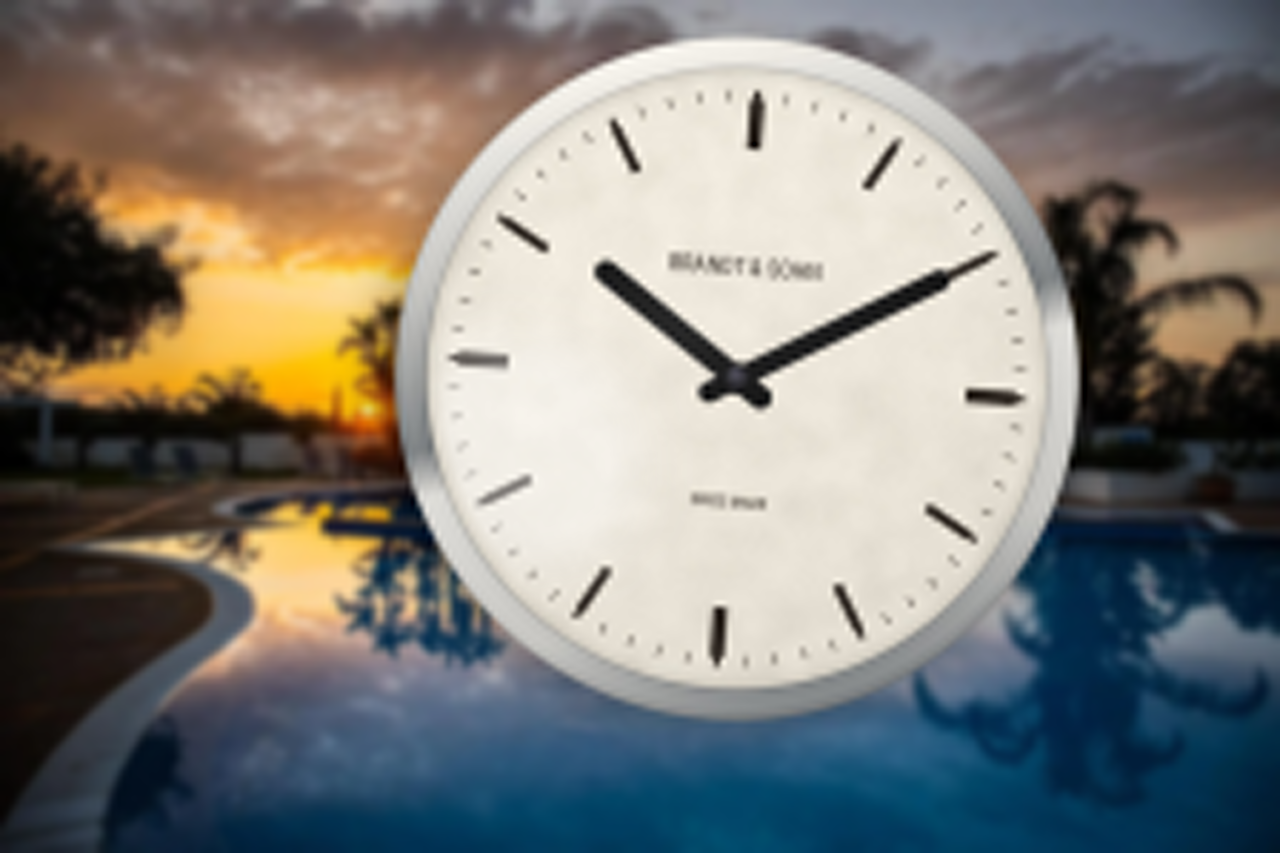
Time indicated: 10:10
